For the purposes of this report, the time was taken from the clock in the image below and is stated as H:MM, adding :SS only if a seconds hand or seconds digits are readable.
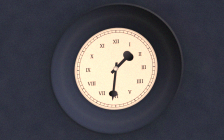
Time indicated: 1:31
